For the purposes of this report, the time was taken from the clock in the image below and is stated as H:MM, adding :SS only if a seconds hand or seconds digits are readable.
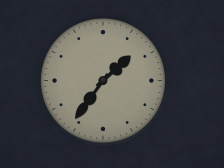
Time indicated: 1:36
